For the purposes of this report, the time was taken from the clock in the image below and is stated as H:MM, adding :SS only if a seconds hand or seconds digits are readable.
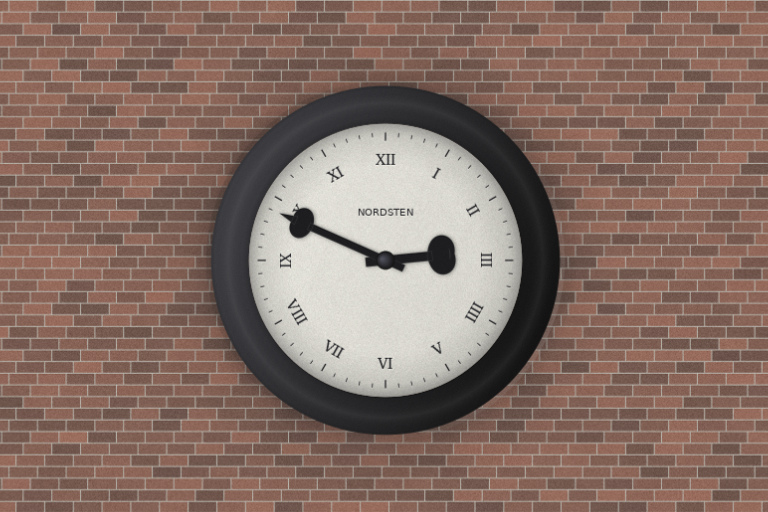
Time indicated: 2:49
